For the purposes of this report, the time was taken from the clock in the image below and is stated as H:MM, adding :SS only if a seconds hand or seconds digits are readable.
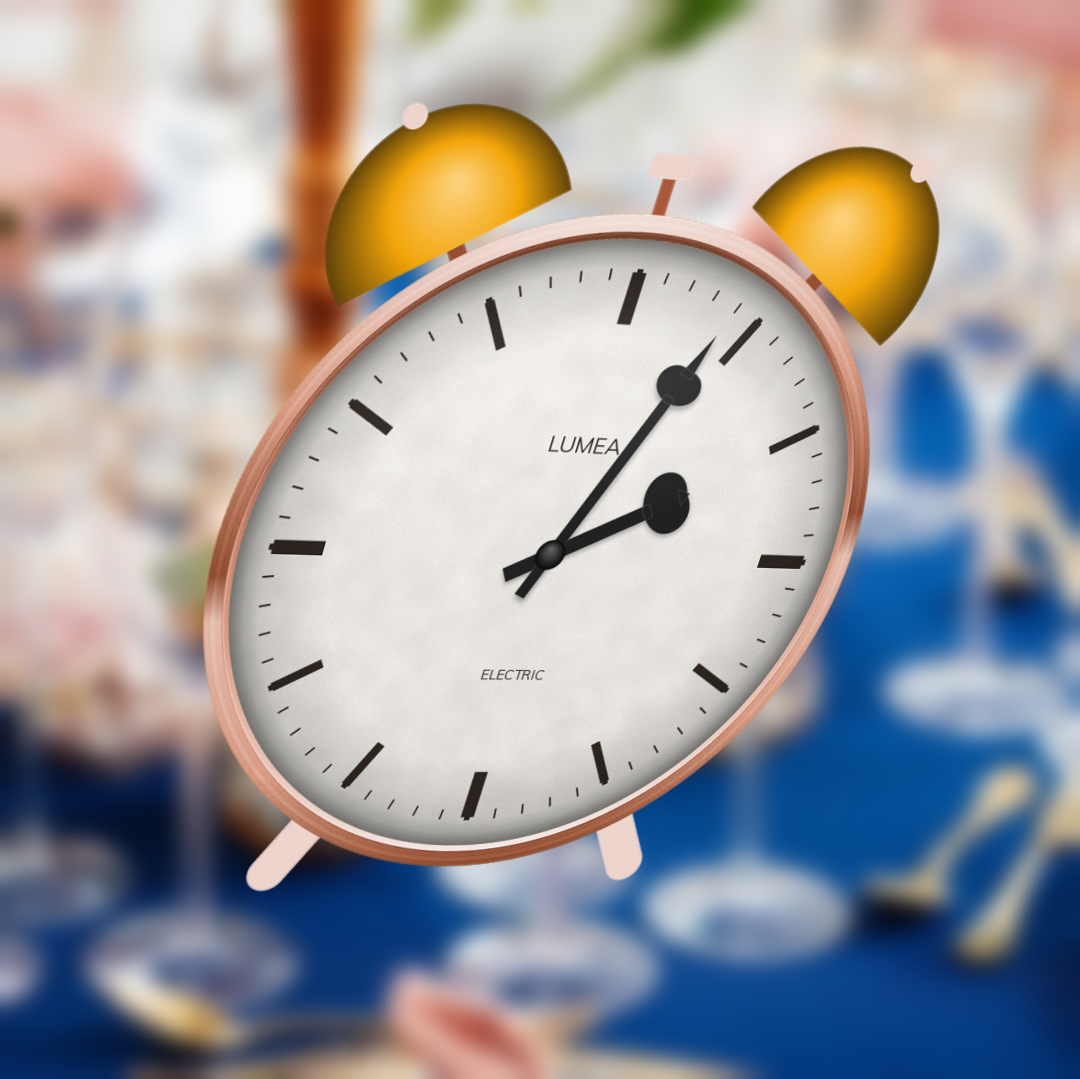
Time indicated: 2:04
